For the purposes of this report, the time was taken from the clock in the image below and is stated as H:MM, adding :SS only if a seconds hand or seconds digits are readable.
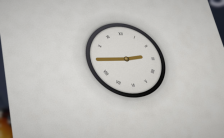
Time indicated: 2:45
